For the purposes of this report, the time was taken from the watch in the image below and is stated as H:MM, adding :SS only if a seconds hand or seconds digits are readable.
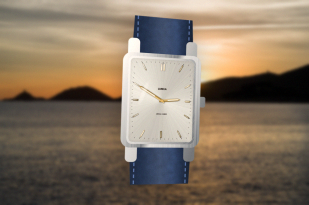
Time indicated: 2:50
